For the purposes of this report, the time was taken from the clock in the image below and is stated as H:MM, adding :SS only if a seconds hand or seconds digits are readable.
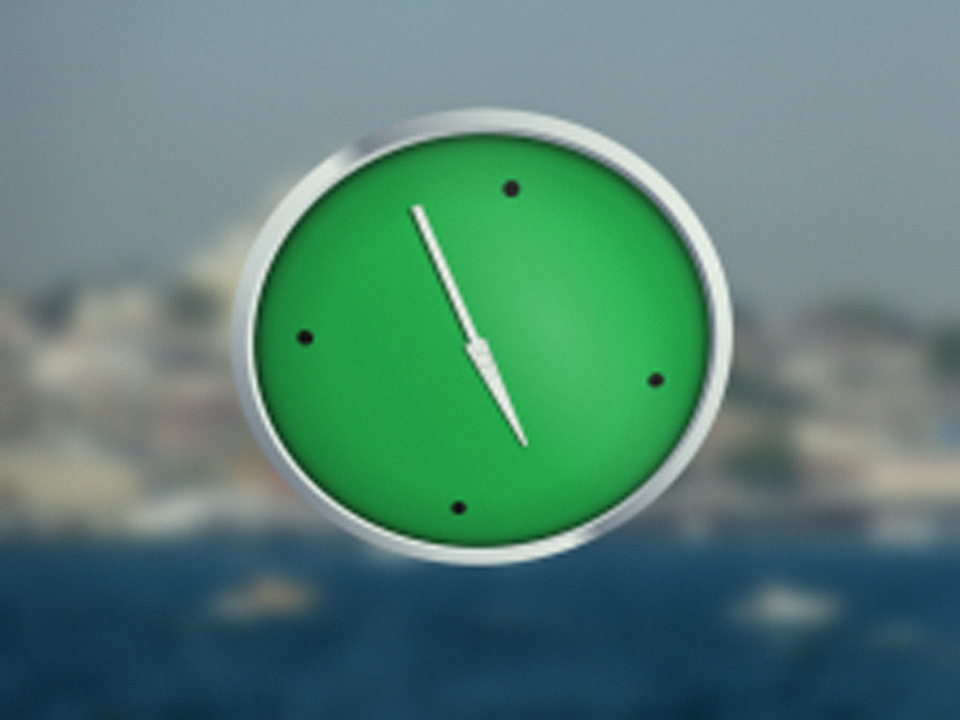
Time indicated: 4:55
